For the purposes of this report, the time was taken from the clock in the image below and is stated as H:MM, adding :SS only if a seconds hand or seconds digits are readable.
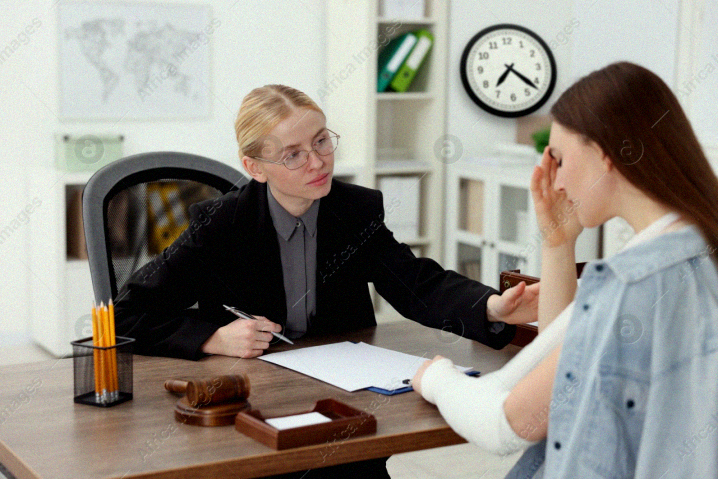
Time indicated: 7:22
